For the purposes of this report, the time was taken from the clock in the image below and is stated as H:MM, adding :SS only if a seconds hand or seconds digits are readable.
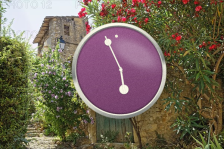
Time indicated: 5:57
